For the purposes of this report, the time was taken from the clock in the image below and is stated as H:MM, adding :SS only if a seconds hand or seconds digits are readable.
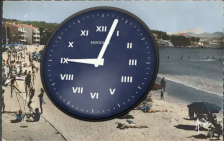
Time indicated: 9:03
